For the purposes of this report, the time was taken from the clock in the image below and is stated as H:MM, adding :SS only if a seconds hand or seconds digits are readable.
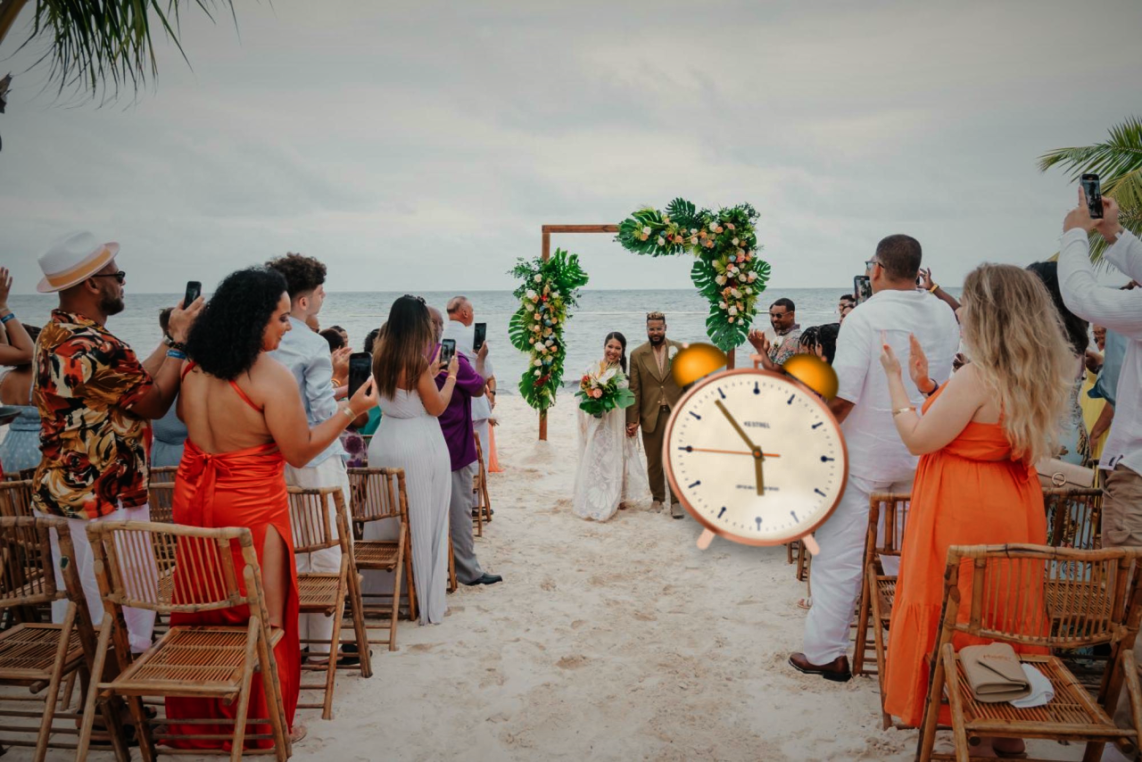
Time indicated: 5:53:45
